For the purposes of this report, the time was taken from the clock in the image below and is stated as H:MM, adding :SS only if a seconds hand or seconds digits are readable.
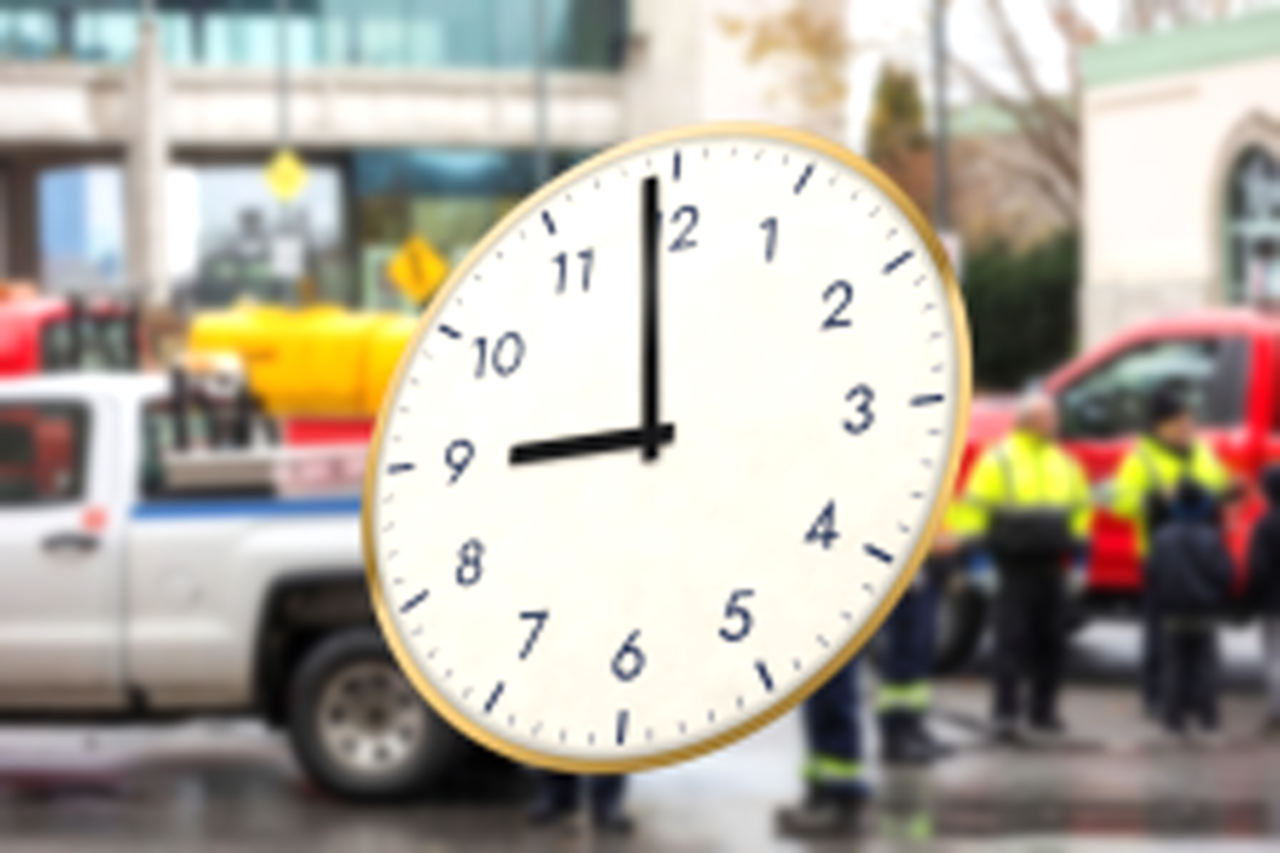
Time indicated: 8:59
